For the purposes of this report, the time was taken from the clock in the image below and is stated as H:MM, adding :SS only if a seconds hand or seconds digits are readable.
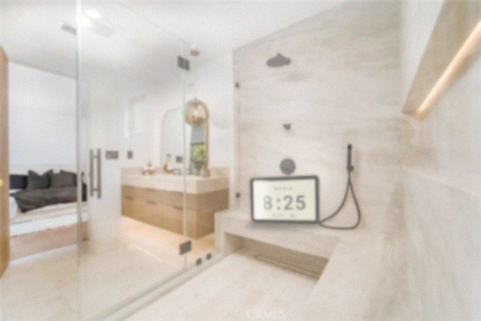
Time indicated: 8:25
